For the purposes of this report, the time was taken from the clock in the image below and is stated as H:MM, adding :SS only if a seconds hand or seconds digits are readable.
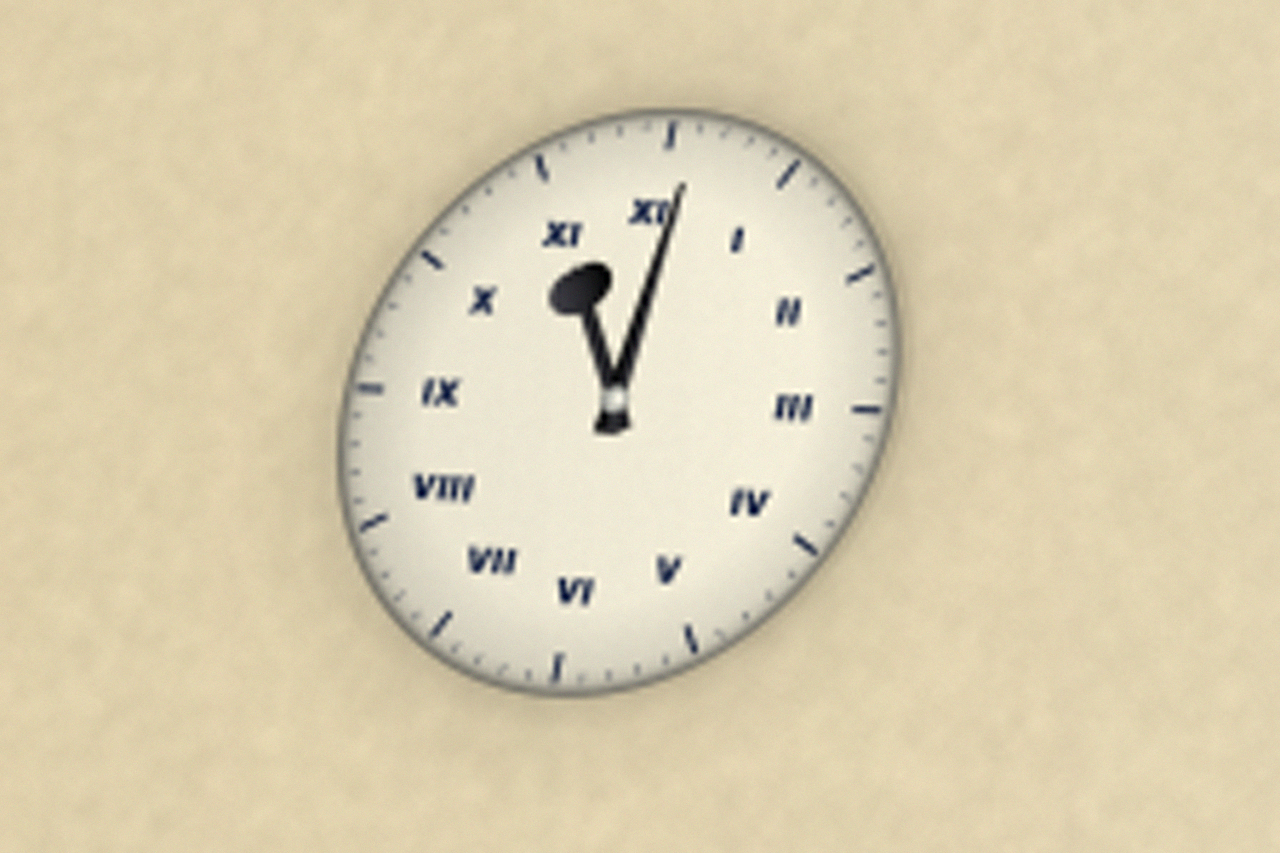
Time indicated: 11:01
